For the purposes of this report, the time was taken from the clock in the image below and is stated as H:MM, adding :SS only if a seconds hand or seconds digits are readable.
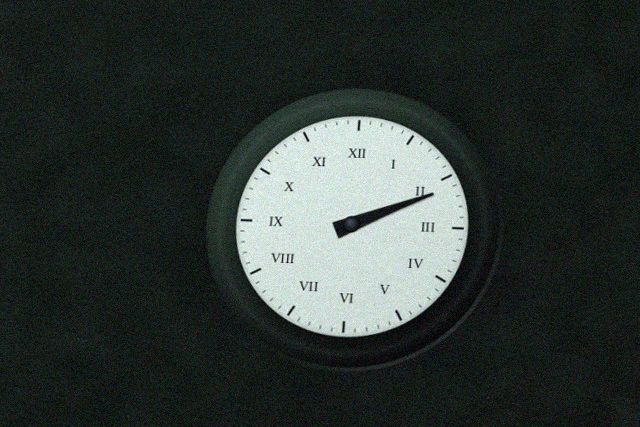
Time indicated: 2:11
